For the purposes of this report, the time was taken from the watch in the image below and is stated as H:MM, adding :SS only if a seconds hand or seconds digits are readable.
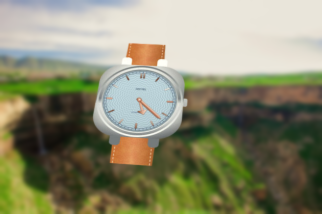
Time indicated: 5:22
